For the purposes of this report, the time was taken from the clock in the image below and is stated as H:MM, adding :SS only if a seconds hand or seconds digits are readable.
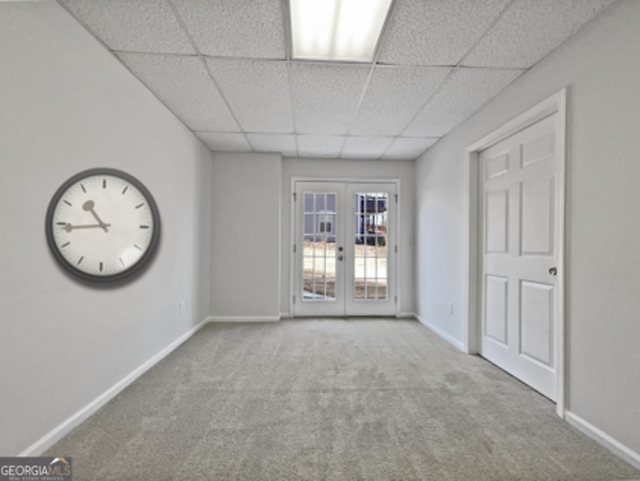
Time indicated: 10:44
